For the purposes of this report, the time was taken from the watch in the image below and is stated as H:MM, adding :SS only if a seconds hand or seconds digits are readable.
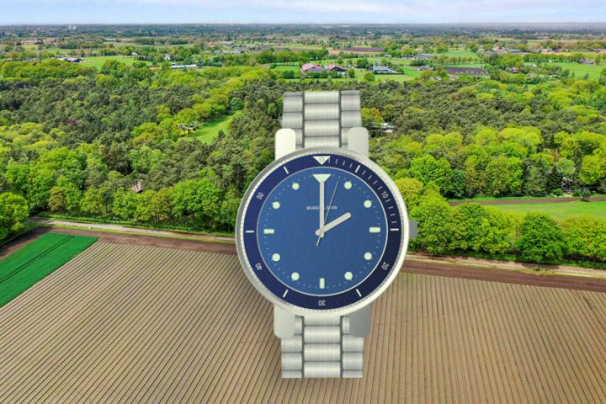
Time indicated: 2:00:03
